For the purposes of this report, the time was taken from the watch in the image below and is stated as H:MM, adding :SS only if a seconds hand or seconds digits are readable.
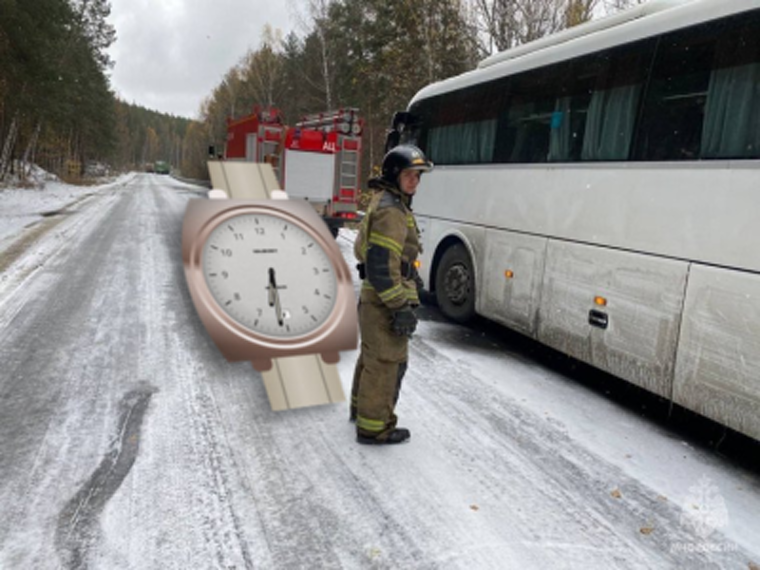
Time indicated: 6:31
